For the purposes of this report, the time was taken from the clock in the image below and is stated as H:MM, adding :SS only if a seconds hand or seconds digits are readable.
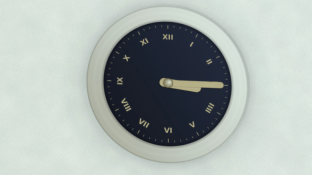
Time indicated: 3:15
